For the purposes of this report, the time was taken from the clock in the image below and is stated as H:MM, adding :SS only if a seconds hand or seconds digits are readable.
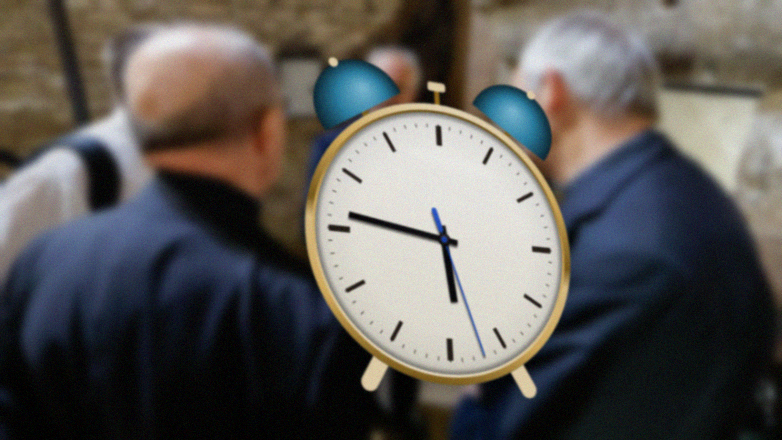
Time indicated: 5:46:27
